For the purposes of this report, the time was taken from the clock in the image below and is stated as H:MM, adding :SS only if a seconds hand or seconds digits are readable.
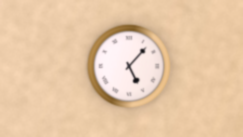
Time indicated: 5:07
